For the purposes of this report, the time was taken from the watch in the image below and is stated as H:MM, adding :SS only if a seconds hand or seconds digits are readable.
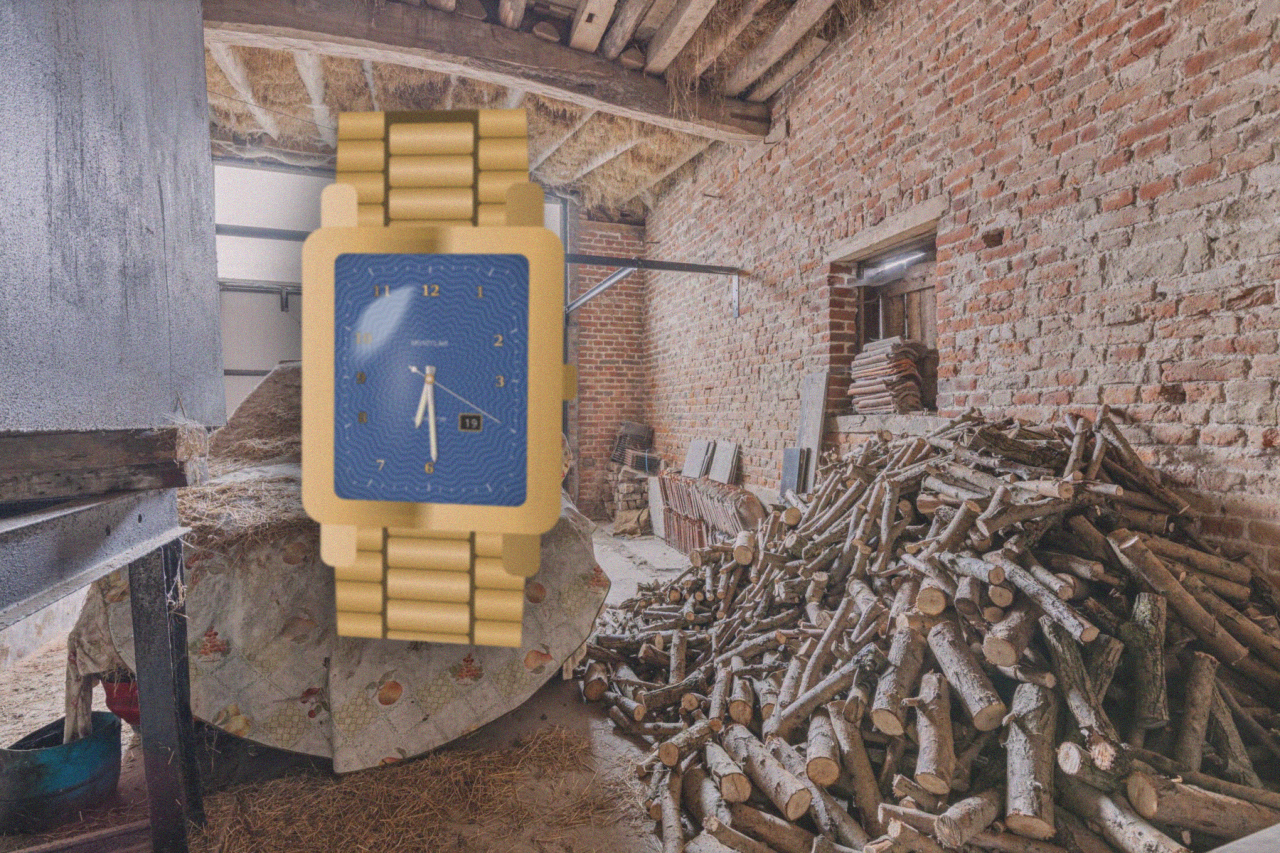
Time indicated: 6:29:20
